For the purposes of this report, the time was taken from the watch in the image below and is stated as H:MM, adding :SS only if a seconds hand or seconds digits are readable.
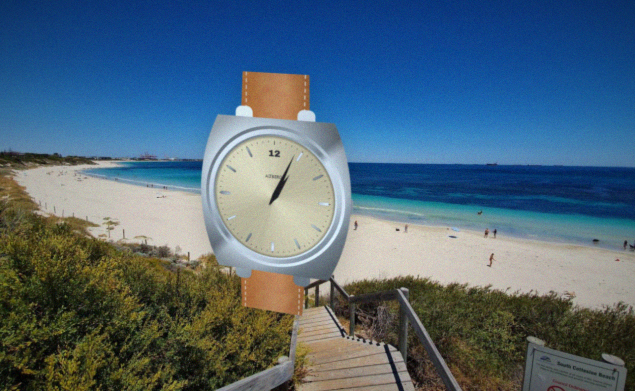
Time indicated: 1:04
